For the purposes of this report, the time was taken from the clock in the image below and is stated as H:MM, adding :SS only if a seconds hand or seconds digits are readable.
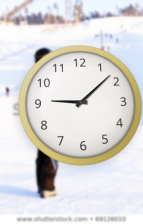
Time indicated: 9:08
